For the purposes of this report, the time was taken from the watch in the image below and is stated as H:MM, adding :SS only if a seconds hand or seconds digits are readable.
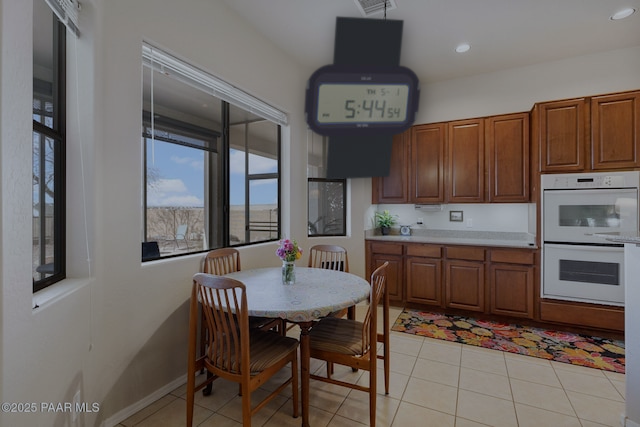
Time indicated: 5:44
